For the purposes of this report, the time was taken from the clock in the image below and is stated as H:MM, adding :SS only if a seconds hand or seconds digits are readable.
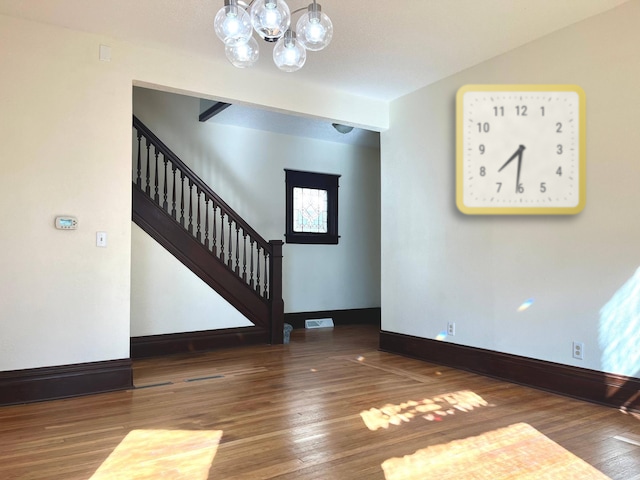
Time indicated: 7:31
